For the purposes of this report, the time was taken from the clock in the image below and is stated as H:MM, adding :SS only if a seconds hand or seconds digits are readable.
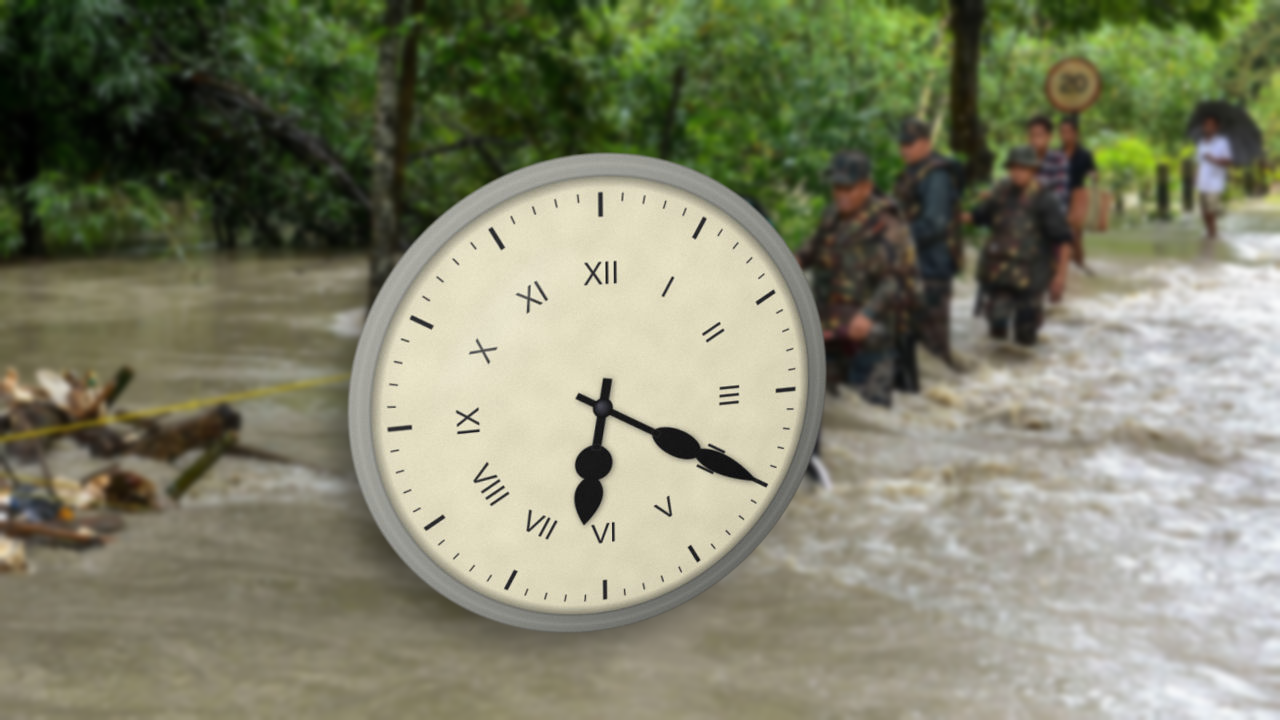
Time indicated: 6:20
